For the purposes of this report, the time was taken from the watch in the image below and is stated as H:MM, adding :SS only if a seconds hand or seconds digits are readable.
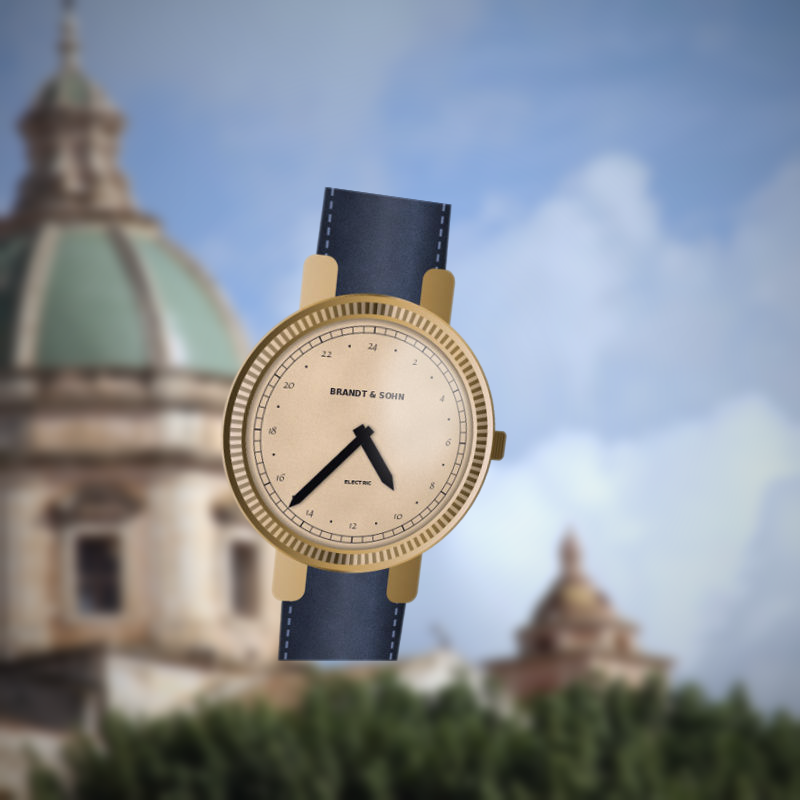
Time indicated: 9:37
